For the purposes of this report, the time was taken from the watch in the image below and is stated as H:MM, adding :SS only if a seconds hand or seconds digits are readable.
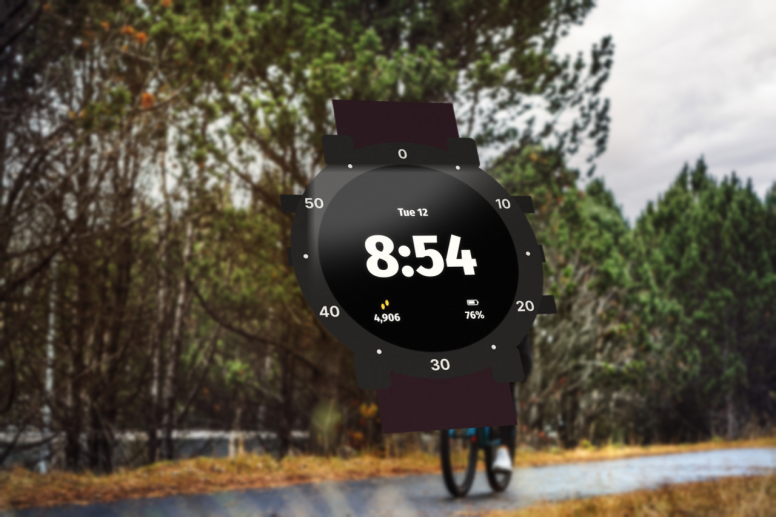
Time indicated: 8:54
